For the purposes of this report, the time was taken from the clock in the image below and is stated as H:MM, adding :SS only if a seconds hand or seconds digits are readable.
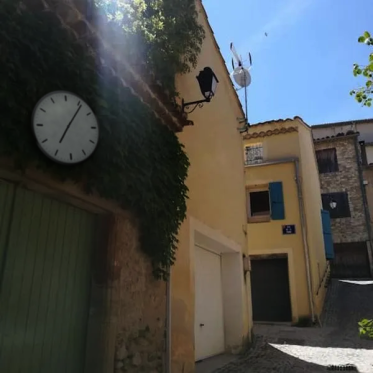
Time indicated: 7:06
